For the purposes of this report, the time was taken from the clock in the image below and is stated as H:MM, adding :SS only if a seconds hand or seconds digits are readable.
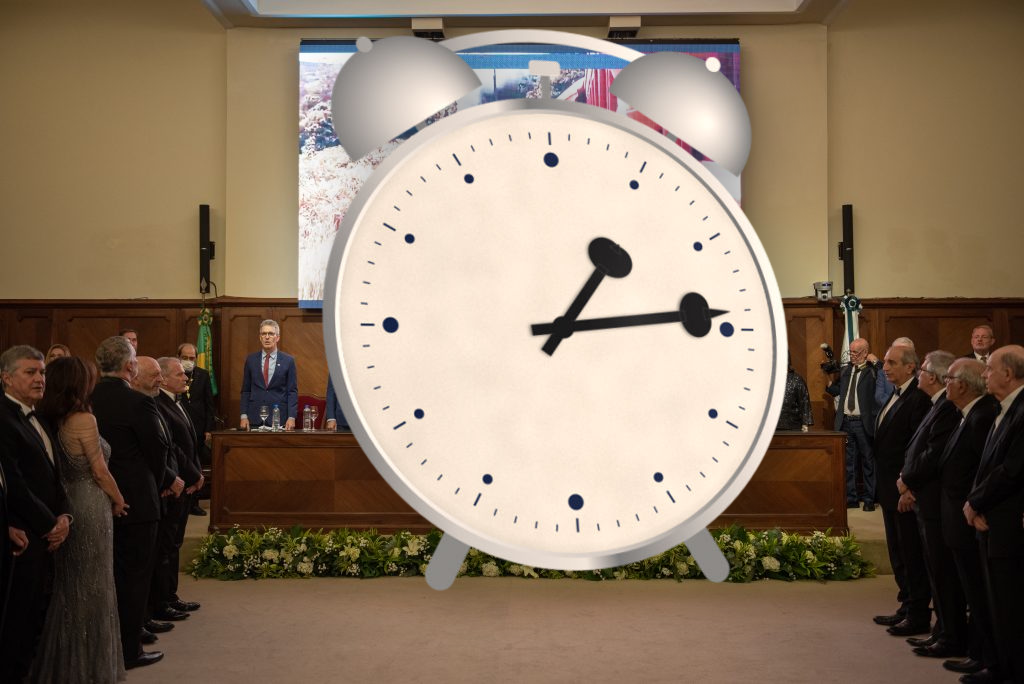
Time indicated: 1:14
